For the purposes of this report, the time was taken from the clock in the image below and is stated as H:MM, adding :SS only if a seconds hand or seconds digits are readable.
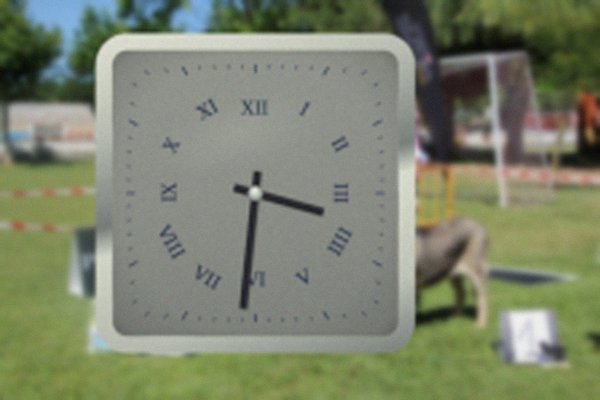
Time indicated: 3:31
